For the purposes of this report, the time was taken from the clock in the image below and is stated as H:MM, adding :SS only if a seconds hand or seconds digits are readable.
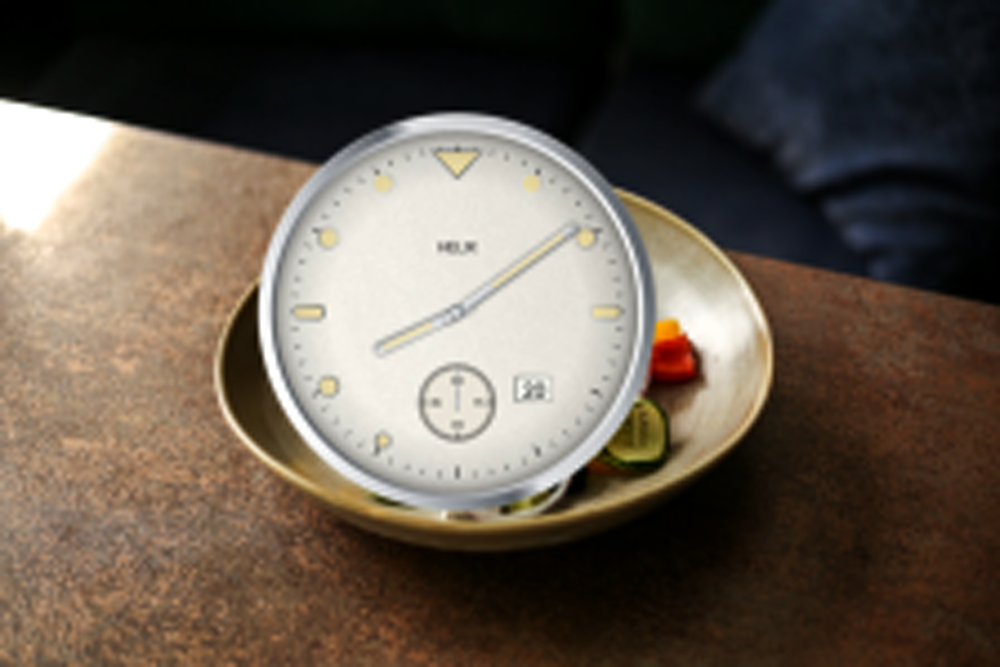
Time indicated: 8:09
